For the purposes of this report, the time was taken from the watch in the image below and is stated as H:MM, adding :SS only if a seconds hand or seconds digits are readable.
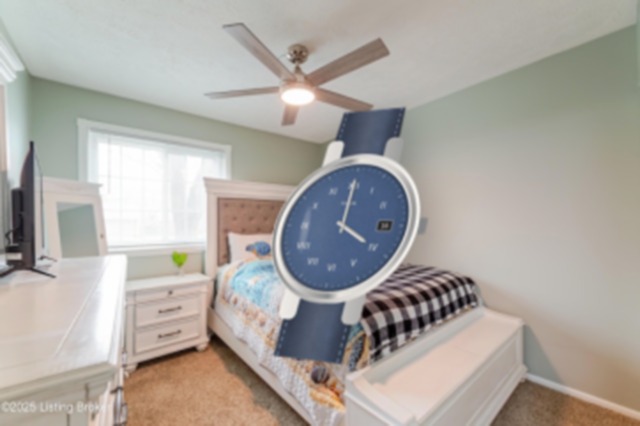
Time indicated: 4:00
